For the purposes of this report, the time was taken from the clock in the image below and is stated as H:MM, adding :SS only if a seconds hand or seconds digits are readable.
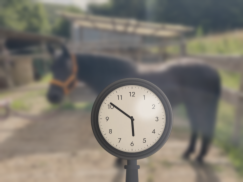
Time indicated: 5:51
